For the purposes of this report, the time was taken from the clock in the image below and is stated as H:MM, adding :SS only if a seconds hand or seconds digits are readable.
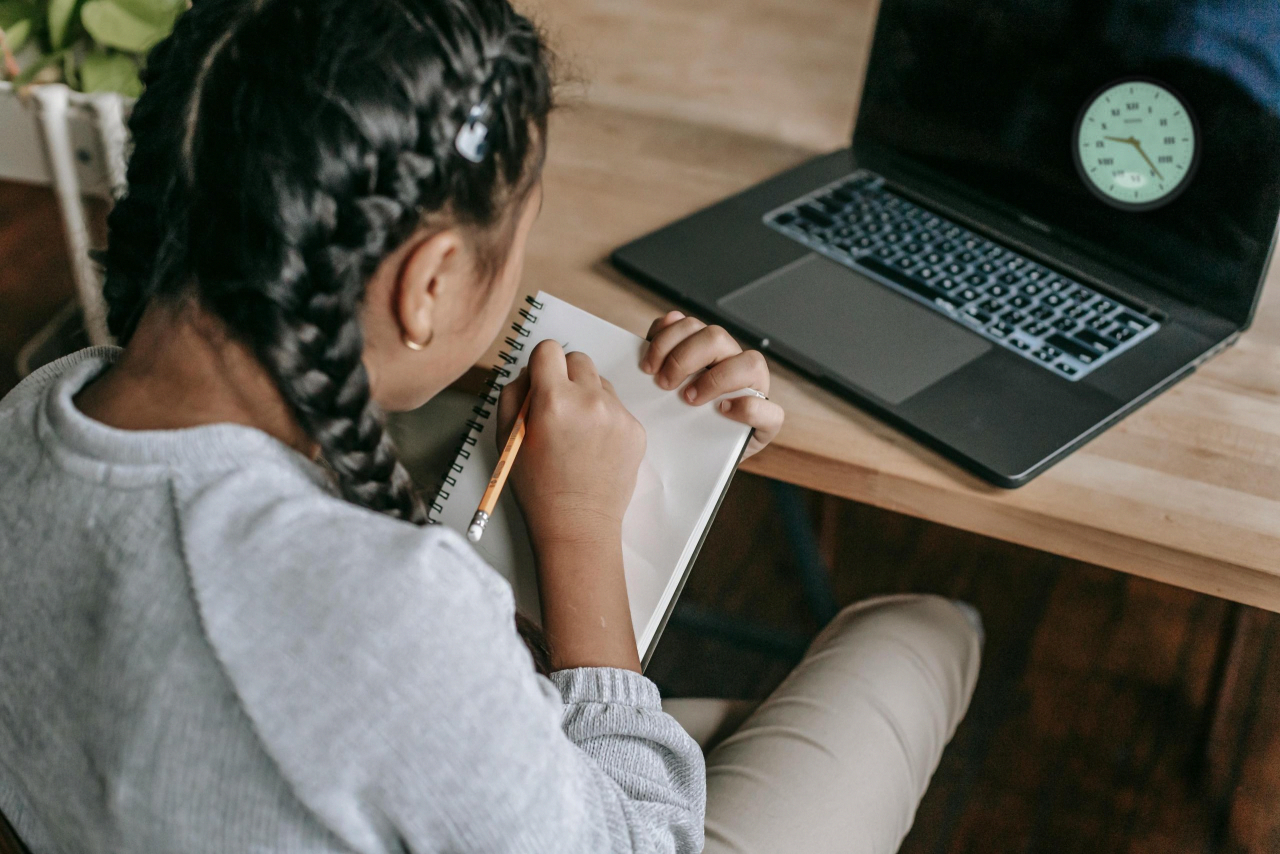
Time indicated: 9:24
